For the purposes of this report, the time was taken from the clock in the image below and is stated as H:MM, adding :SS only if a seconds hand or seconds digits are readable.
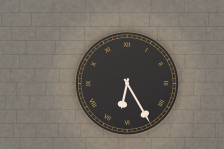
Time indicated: 6:25
